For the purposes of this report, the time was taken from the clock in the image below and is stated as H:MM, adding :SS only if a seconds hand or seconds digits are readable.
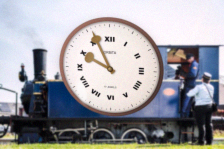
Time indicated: 9:56
